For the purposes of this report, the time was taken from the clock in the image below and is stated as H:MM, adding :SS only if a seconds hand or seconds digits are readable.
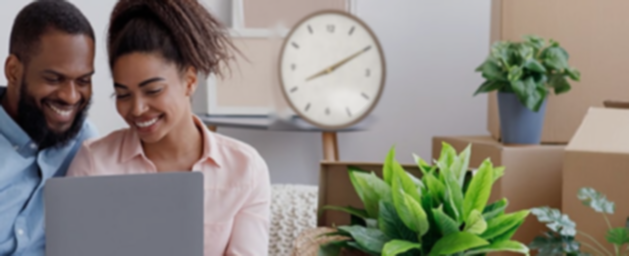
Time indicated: 8:10
